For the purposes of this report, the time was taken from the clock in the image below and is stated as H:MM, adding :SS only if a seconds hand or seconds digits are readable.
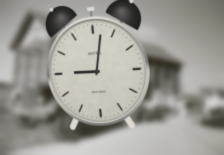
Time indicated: 9:02
